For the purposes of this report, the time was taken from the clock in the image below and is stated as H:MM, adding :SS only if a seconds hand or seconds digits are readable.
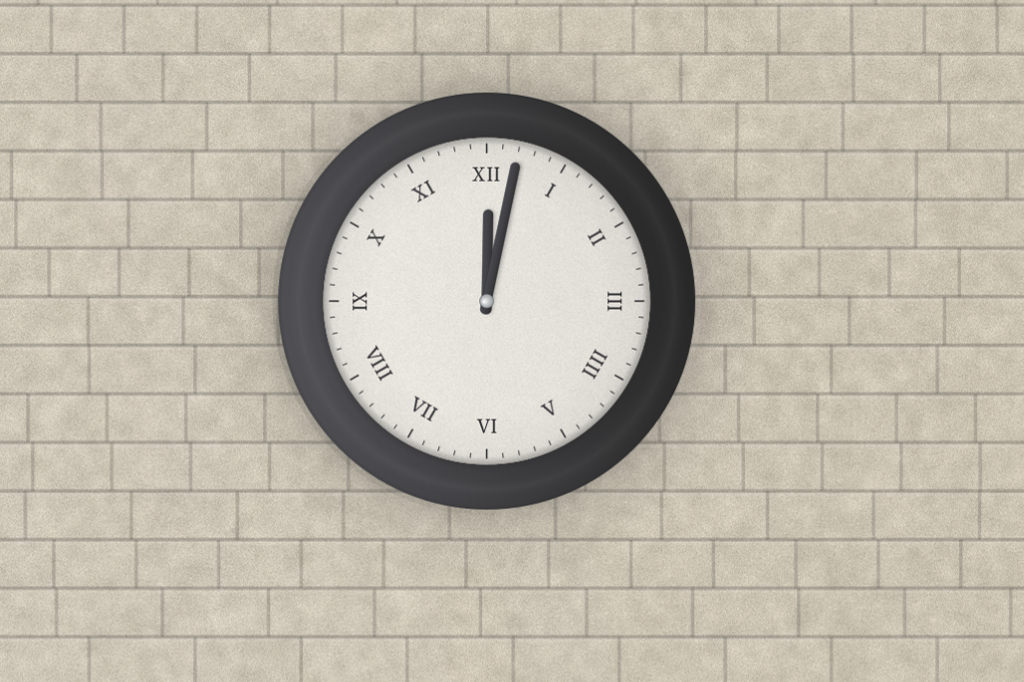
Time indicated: 12:02
